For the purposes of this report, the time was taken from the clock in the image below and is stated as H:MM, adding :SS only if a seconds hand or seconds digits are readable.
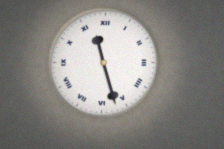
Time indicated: 11:27
